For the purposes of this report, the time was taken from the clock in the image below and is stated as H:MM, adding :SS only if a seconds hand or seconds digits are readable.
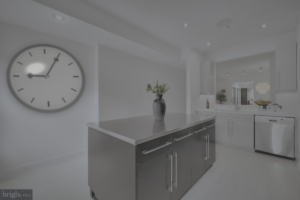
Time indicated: 9:05
